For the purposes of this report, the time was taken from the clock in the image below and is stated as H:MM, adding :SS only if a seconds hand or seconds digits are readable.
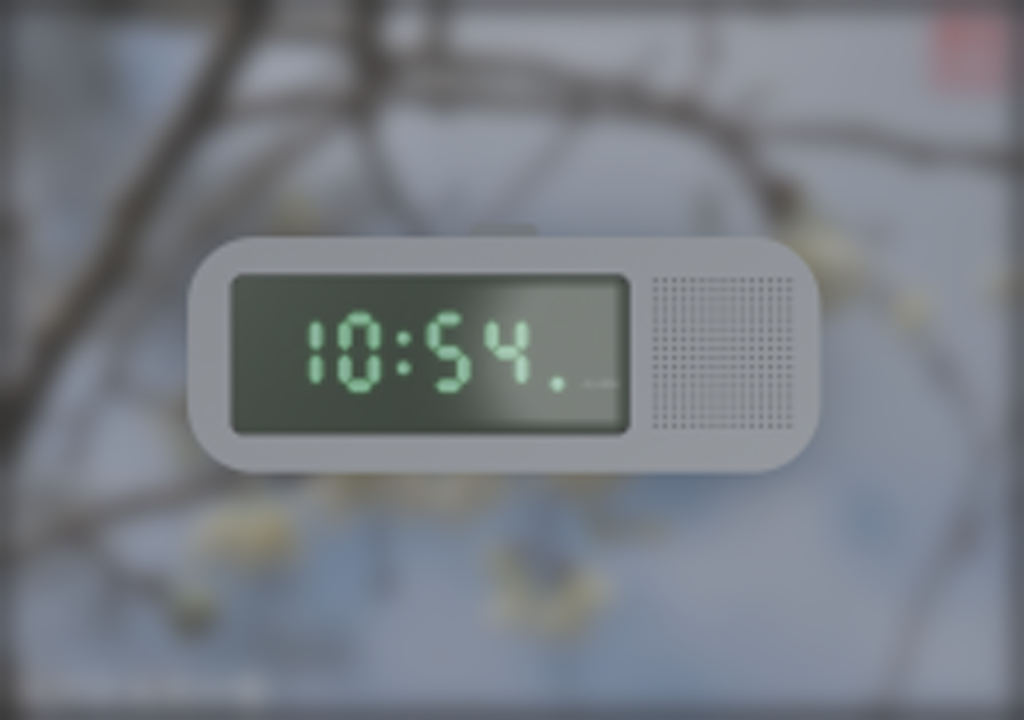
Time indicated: 10:54
